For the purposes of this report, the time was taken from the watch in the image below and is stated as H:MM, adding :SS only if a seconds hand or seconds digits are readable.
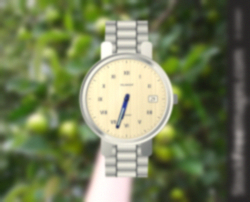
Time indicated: 6:33
